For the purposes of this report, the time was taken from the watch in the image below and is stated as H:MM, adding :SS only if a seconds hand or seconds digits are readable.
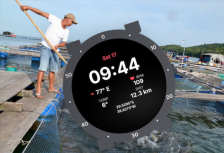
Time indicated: 9:44
